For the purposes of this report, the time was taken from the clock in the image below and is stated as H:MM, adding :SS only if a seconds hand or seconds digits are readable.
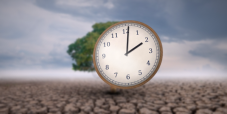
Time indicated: 2:01
